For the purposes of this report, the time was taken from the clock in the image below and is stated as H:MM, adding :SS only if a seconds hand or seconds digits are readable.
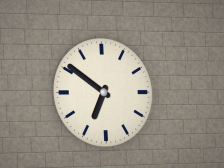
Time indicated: 6:51
